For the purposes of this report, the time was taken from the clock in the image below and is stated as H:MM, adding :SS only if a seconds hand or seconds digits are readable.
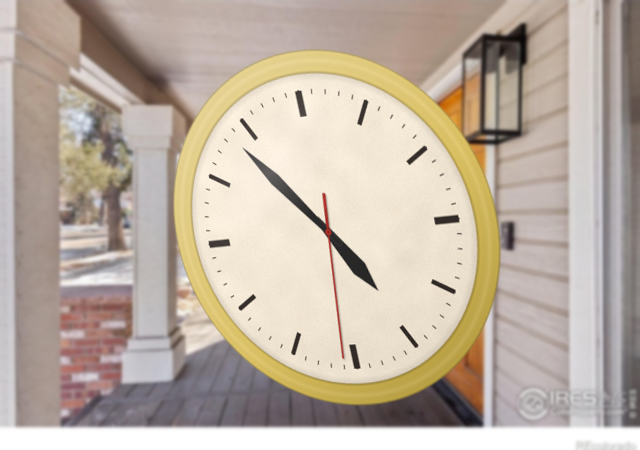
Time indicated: 4:53:31
